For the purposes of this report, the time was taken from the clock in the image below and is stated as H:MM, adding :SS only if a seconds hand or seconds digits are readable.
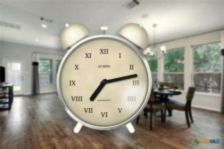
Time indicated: 7:13
